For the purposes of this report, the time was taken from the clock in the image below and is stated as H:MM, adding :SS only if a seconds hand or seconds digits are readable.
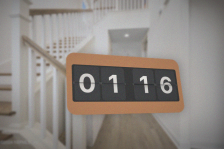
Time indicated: 1:16
